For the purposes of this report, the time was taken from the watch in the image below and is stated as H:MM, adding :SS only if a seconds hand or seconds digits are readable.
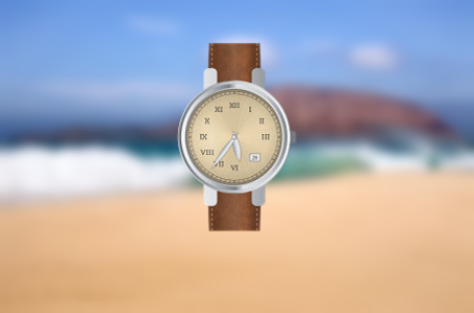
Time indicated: 5:36
